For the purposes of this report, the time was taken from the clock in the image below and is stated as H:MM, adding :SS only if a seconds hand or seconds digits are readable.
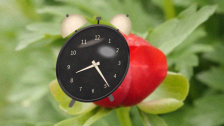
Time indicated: 8:24
